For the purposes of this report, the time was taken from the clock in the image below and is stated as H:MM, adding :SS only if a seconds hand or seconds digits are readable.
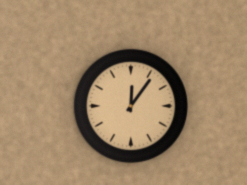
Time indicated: 12:06
